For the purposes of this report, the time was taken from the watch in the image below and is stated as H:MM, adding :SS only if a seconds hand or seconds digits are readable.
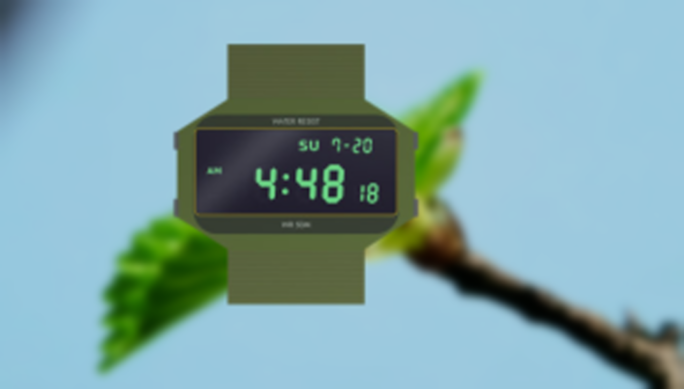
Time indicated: 4:48:18
